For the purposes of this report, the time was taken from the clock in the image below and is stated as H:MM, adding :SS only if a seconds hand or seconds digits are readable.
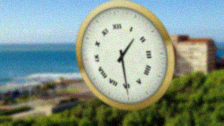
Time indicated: 1:30
